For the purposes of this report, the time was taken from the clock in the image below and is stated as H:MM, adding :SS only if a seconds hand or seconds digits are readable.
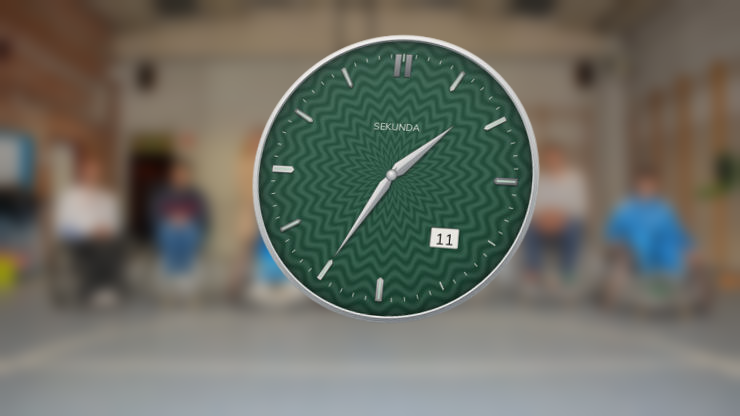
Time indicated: 1:35
